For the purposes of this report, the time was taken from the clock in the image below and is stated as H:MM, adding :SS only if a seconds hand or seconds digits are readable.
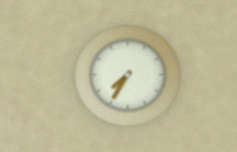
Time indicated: 7:35
